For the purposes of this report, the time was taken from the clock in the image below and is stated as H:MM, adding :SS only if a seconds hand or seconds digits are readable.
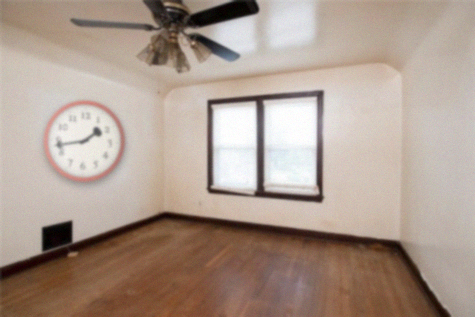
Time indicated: 1:43
